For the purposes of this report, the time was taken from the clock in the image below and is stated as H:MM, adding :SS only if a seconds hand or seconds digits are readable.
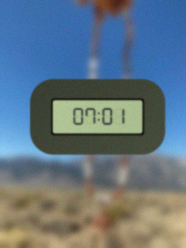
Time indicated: 7:01
